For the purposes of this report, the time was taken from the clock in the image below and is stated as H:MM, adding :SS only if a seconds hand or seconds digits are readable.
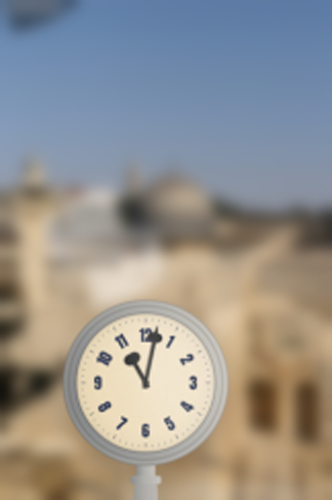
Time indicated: 11:02
